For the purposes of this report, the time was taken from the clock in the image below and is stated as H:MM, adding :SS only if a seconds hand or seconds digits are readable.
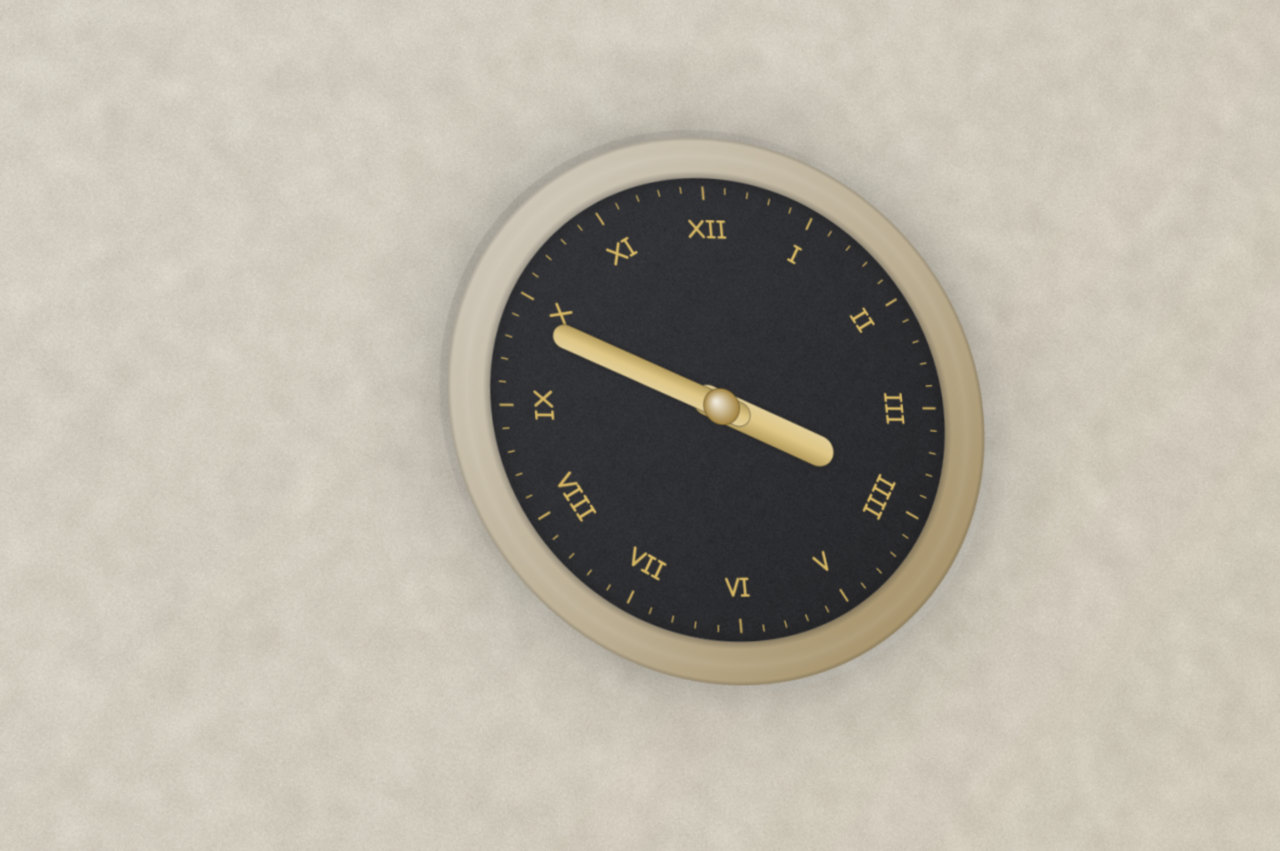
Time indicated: 3:49
